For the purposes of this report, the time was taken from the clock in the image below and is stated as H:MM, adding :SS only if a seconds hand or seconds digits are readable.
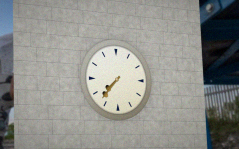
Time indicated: 7:37
